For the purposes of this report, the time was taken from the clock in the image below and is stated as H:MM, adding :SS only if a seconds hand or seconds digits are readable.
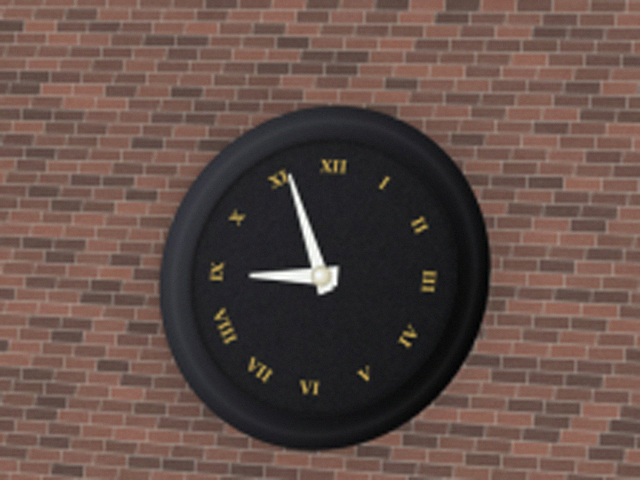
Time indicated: 8:56
